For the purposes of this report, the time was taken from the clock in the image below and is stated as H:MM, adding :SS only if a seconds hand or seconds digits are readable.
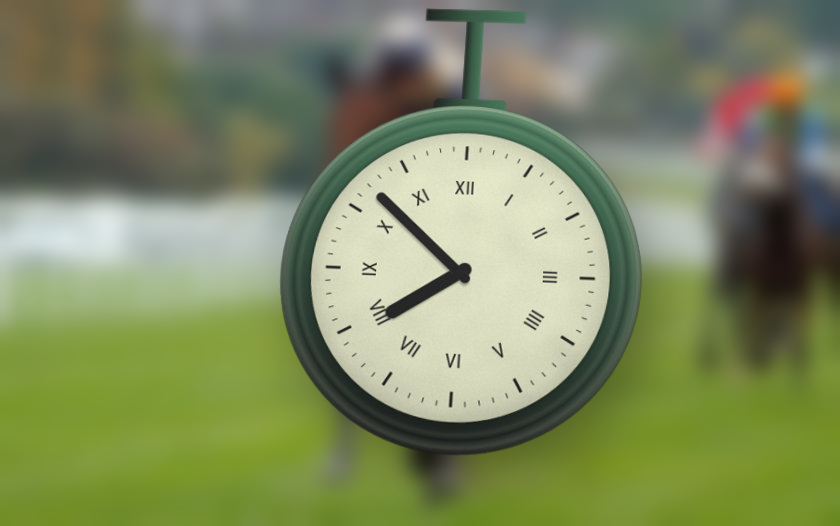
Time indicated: 7:52
